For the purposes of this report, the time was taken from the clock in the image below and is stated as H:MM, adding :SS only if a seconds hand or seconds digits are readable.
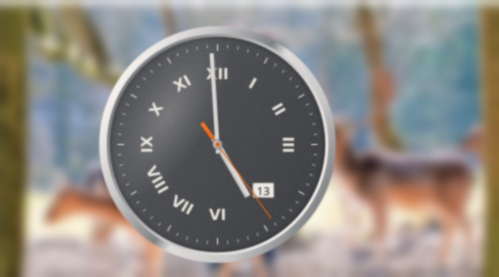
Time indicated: 4:59:24
